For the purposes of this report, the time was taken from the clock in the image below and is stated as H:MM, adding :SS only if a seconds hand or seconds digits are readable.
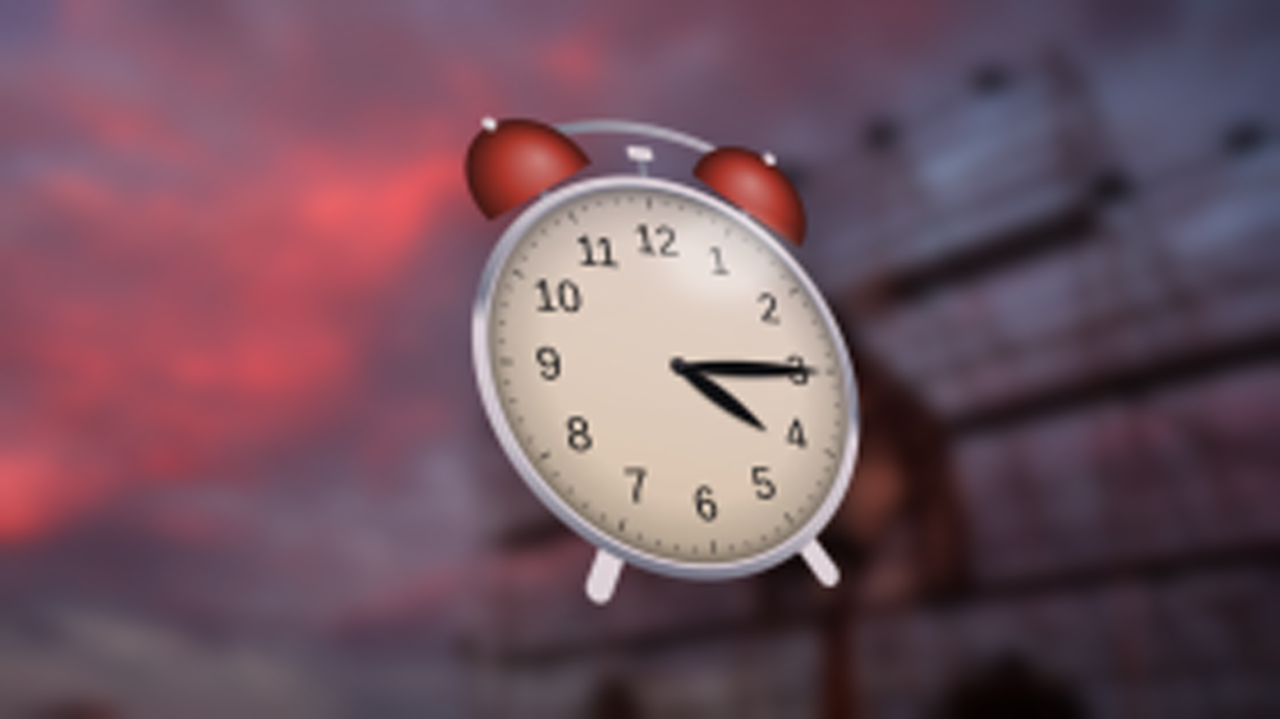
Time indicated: 4:15
